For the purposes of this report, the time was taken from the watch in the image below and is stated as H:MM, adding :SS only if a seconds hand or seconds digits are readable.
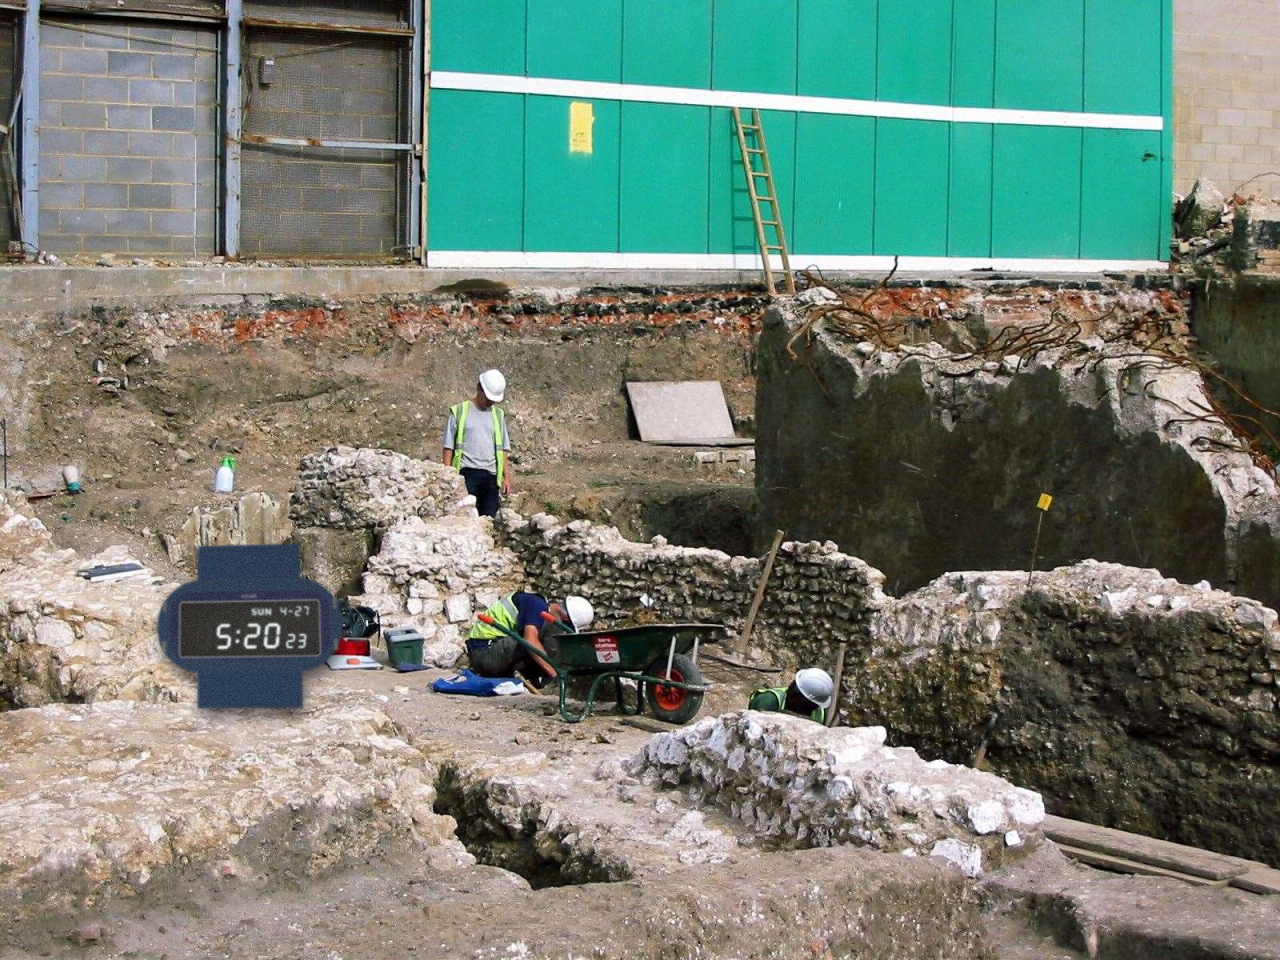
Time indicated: 5:20:23
